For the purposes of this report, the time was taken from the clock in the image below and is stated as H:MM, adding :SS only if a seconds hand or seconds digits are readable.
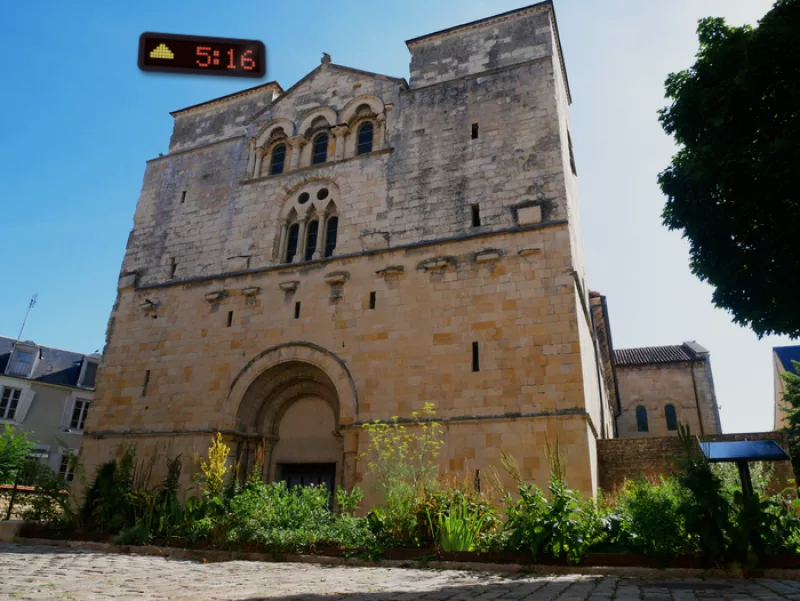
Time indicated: 5:16
